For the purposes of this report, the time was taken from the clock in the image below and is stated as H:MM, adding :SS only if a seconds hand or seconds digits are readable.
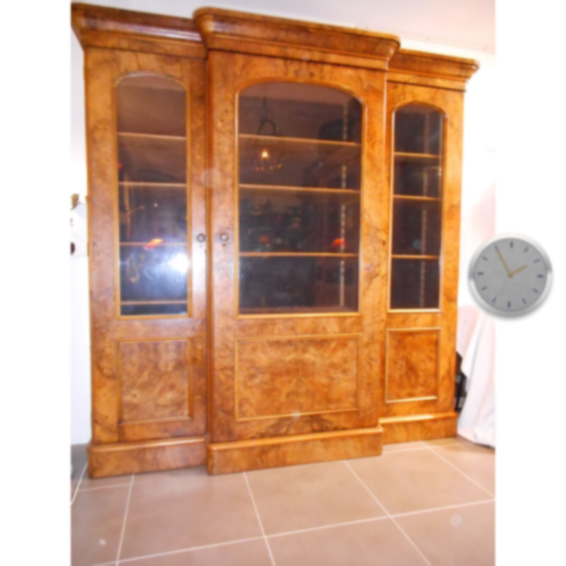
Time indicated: 1:55
